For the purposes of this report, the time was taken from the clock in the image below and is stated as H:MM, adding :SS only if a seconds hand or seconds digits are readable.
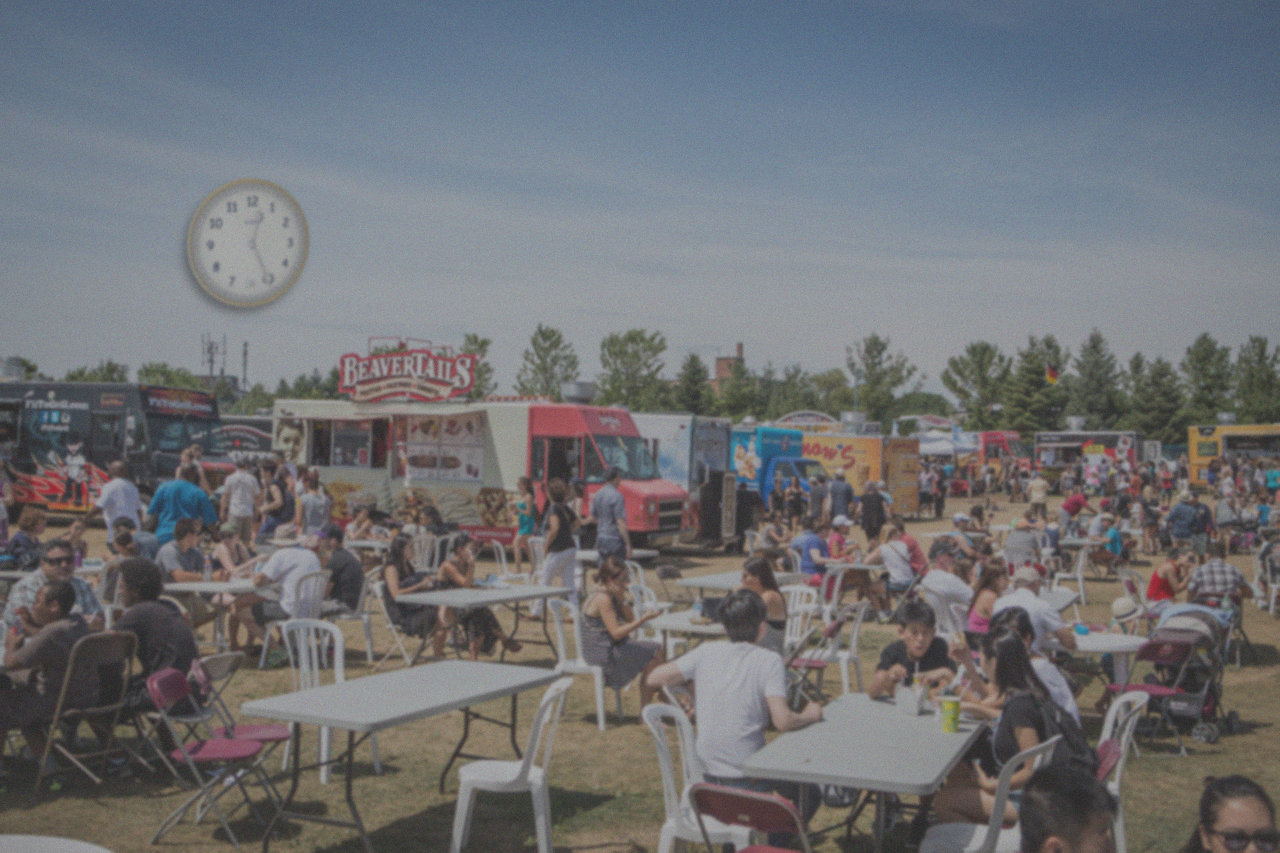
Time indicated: 12:26
